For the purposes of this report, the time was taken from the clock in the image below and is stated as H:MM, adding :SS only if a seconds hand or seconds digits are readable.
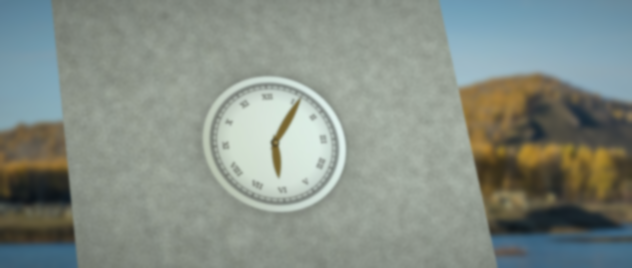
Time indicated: 6:06
